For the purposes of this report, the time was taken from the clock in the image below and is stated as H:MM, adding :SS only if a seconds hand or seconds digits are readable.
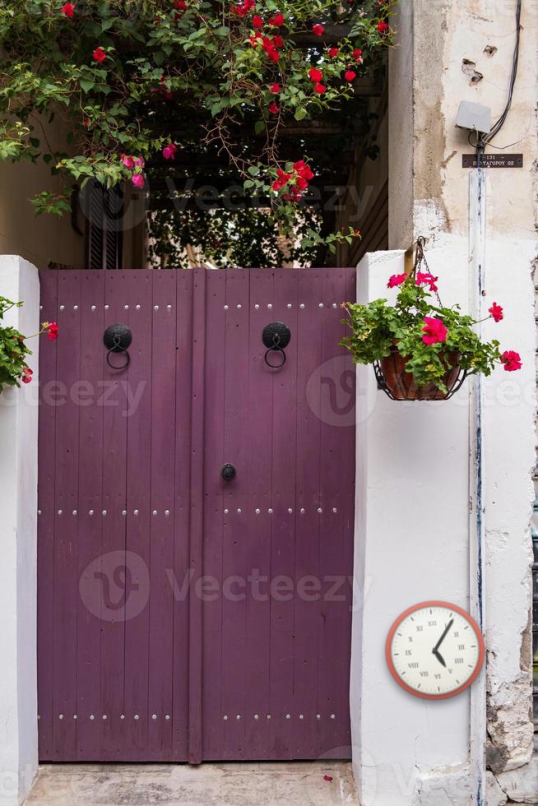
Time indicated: 5:06
